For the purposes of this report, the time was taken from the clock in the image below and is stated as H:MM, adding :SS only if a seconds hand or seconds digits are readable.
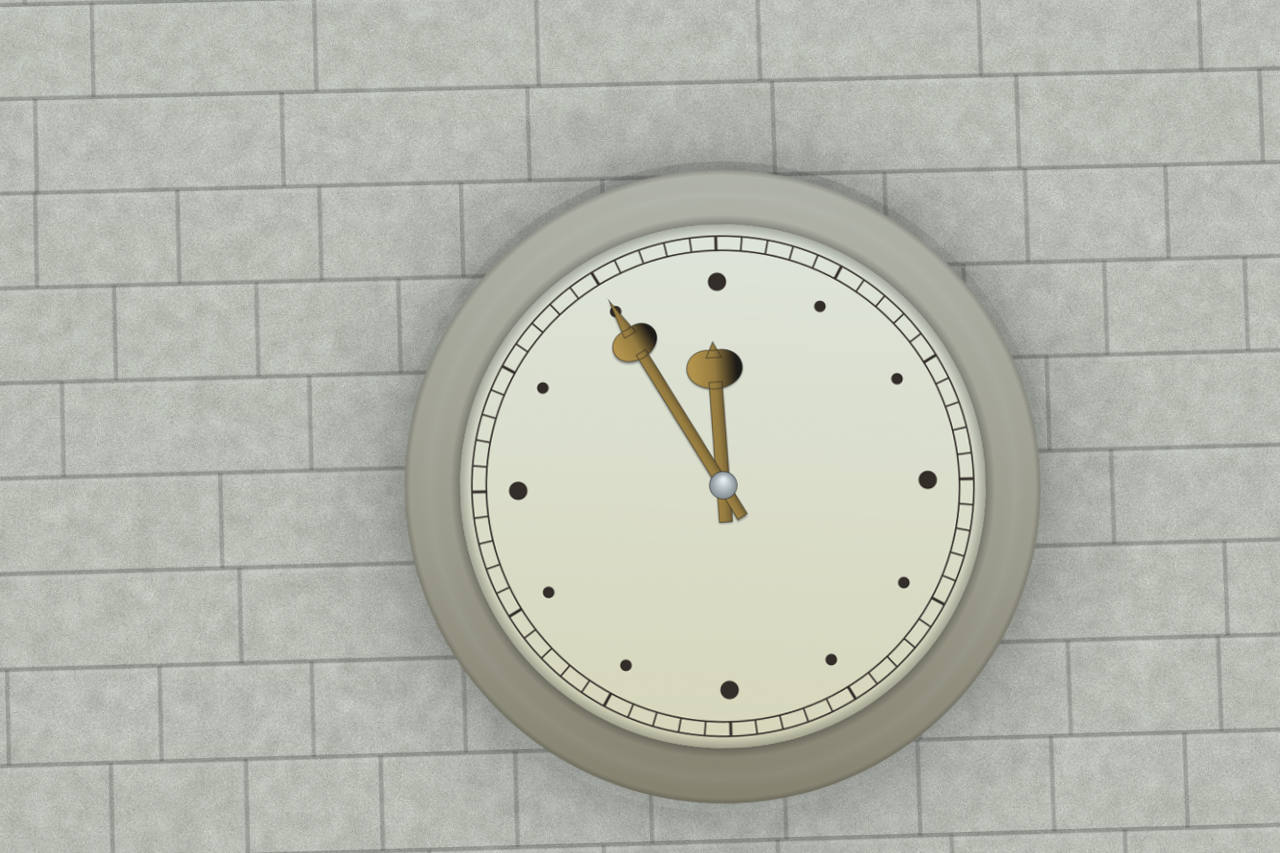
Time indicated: 11:55
